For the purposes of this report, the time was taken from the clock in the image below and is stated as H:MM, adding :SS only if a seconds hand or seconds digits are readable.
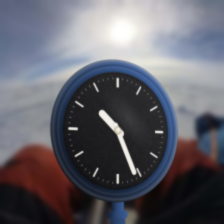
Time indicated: 10:26
